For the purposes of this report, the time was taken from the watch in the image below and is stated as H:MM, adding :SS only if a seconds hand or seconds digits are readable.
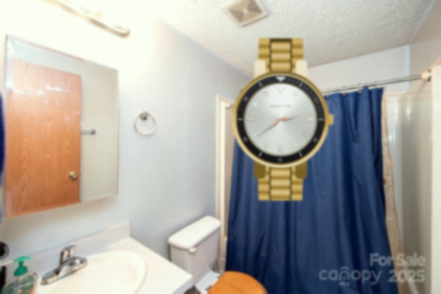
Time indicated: 2:39
